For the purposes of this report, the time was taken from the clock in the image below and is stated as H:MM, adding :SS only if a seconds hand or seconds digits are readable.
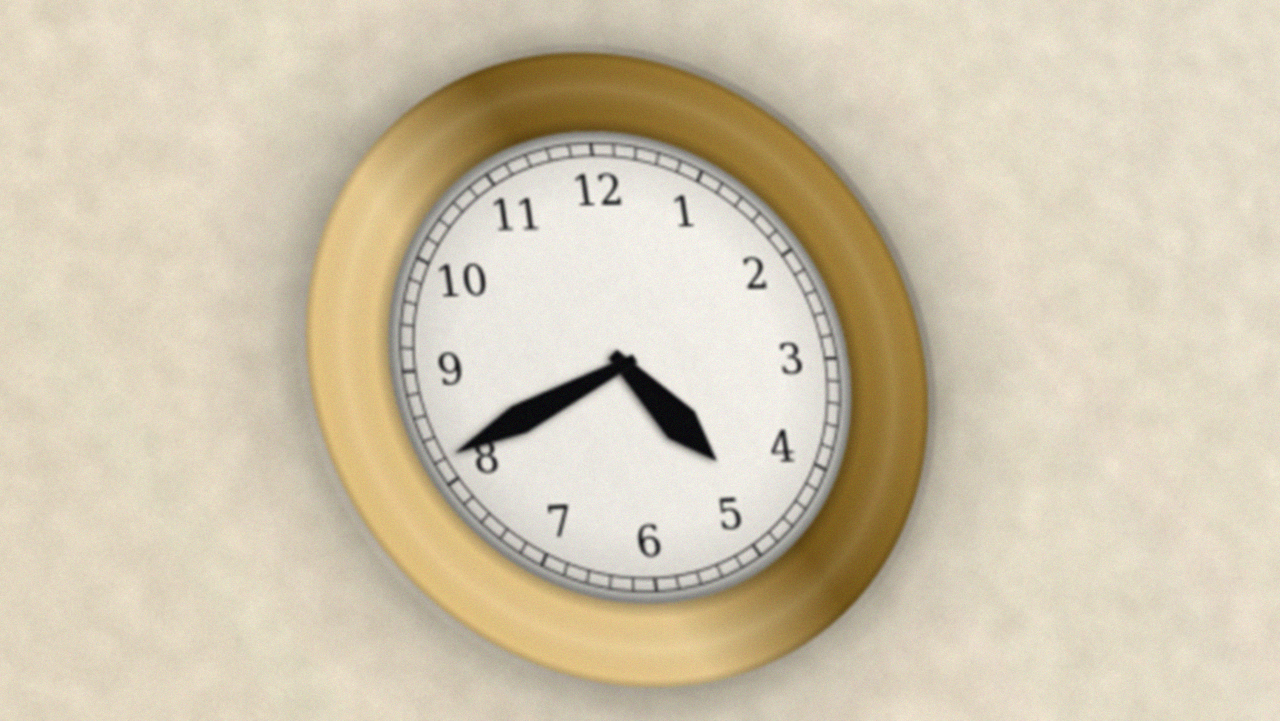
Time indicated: 4:41
